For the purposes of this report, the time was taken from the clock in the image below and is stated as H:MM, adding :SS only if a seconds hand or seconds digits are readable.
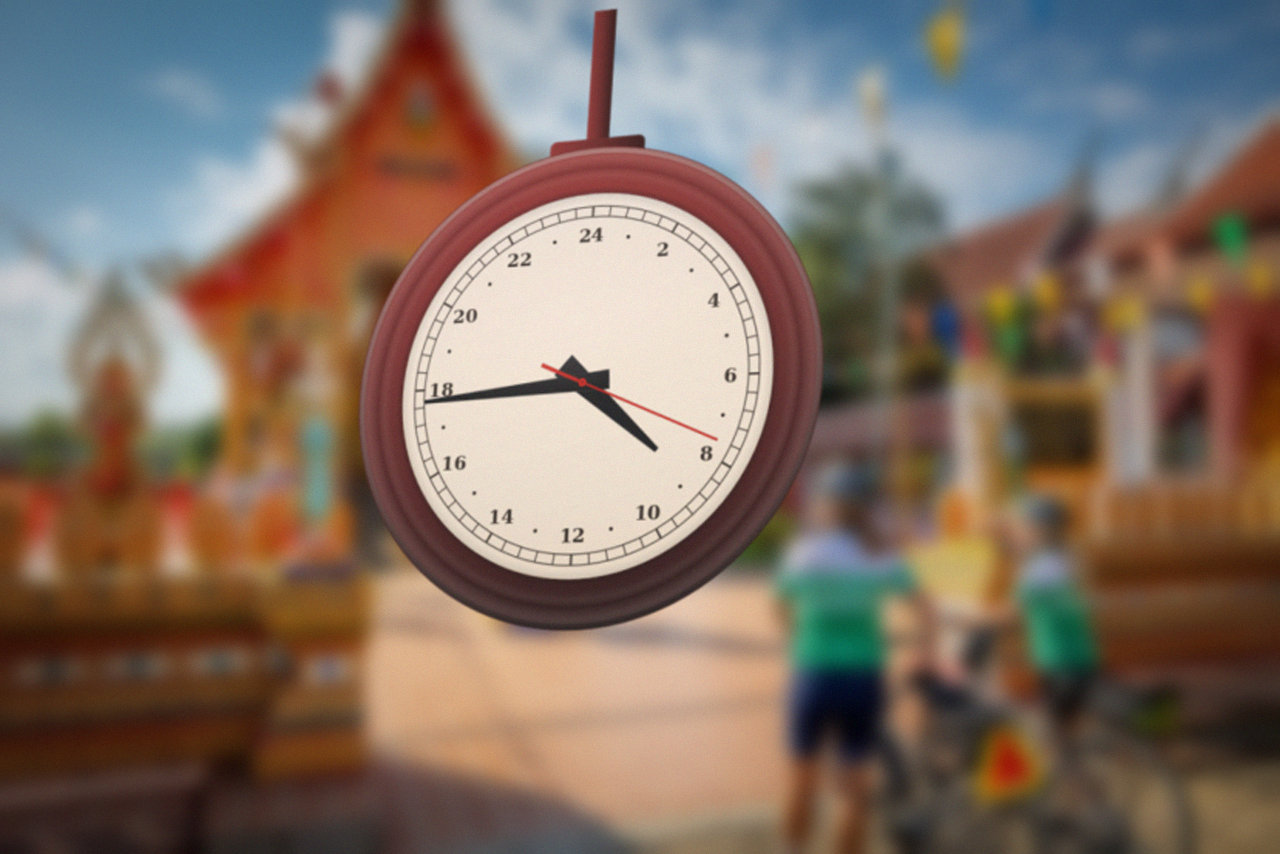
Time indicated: 8:44:19
